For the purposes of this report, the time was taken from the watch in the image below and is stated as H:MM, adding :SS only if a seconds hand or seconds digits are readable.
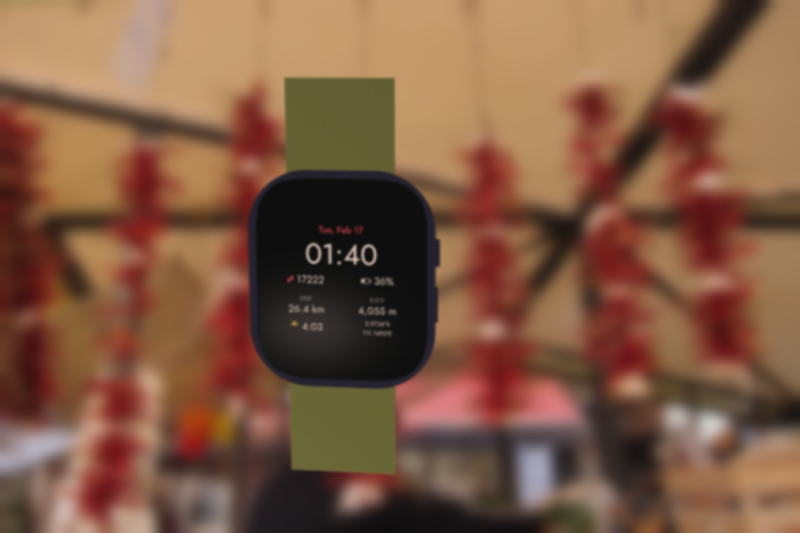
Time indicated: 1:40
